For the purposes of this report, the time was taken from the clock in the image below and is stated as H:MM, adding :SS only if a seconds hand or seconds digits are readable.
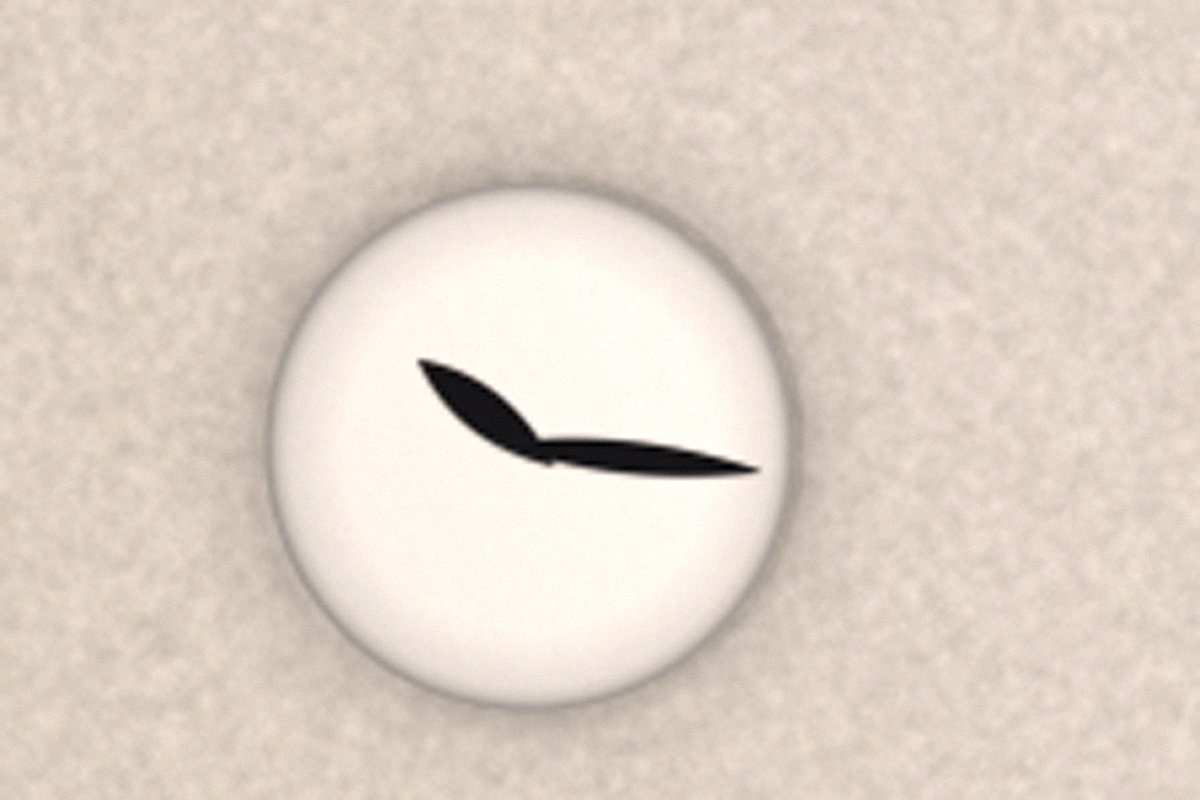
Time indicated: 10:16
